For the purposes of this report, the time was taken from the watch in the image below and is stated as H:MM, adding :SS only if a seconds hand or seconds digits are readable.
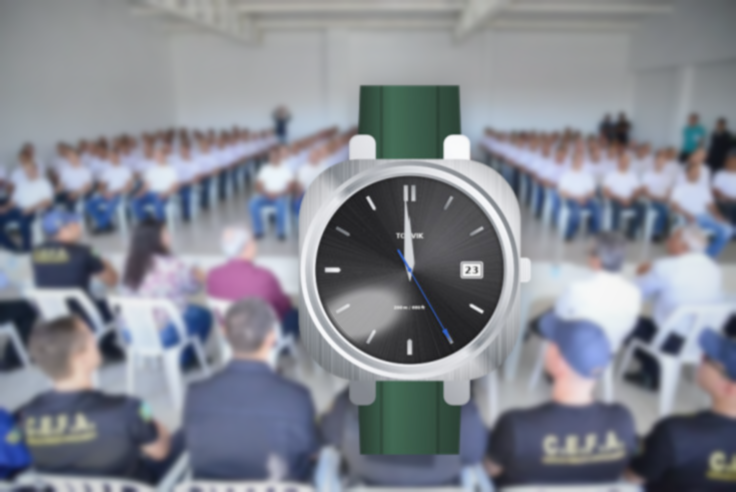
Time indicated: 11:59:25
